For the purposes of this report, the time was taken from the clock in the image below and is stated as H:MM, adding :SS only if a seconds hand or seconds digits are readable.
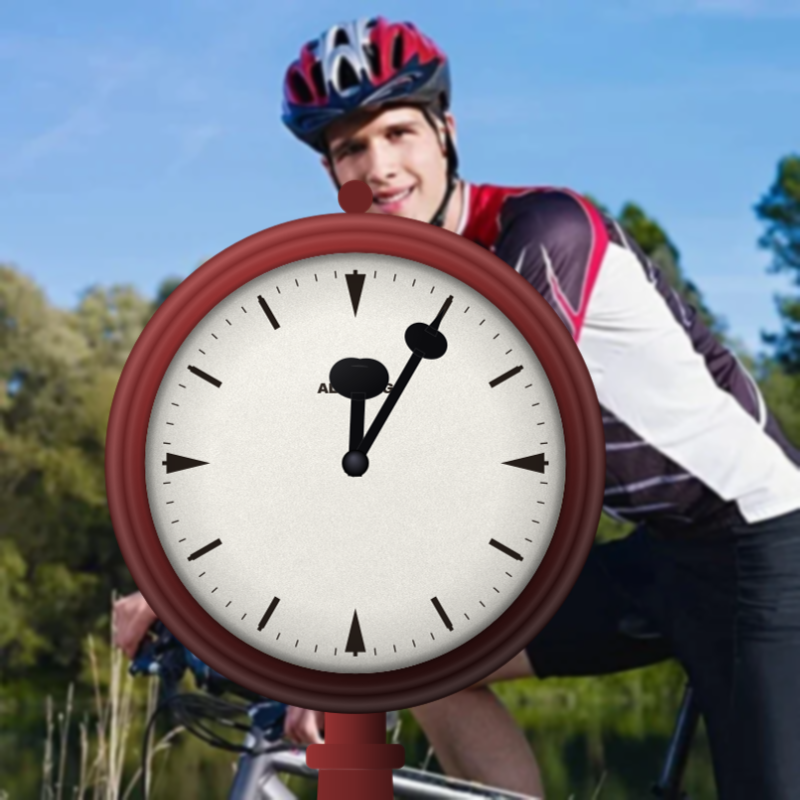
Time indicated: 12:05
